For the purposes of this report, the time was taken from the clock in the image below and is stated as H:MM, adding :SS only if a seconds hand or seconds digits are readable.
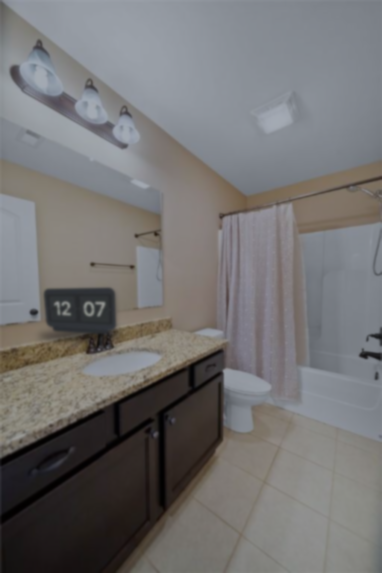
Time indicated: 12:07
